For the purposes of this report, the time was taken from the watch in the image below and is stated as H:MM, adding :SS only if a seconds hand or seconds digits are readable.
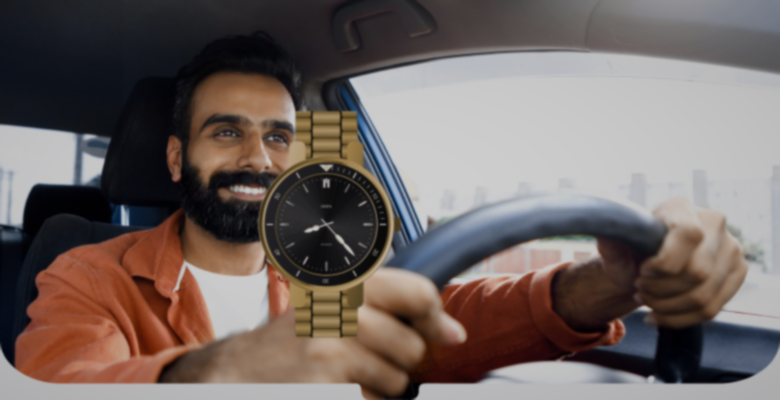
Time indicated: 8:23
